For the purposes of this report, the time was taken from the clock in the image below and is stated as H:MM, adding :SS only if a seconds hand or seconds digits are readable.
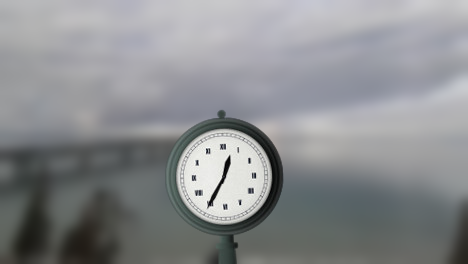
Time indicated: 12:35
